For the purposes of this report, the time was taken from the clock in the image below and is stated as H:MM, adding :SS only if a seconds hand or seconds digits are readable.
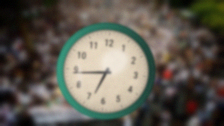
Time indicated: 6:44
